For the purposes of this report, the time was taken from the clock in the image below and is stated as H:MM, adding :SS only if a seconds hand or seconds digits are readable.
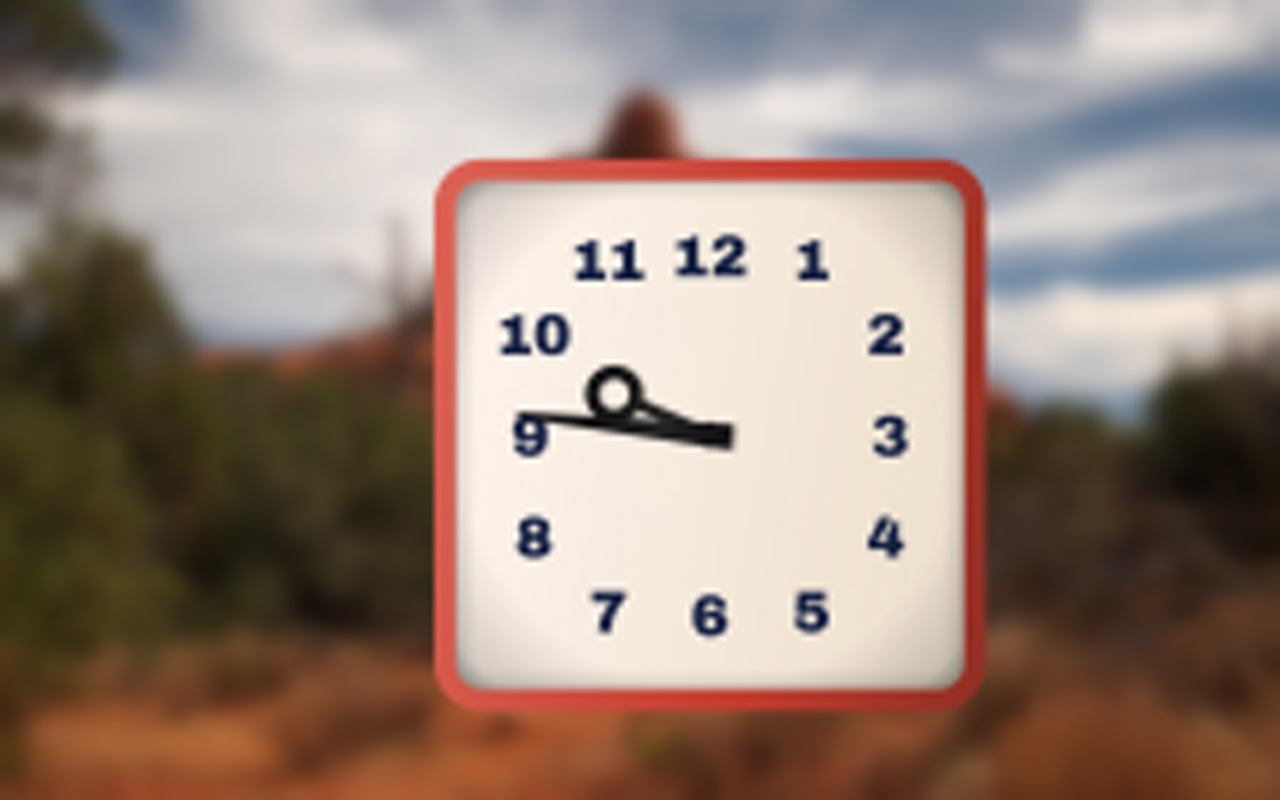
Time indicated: 9:46
